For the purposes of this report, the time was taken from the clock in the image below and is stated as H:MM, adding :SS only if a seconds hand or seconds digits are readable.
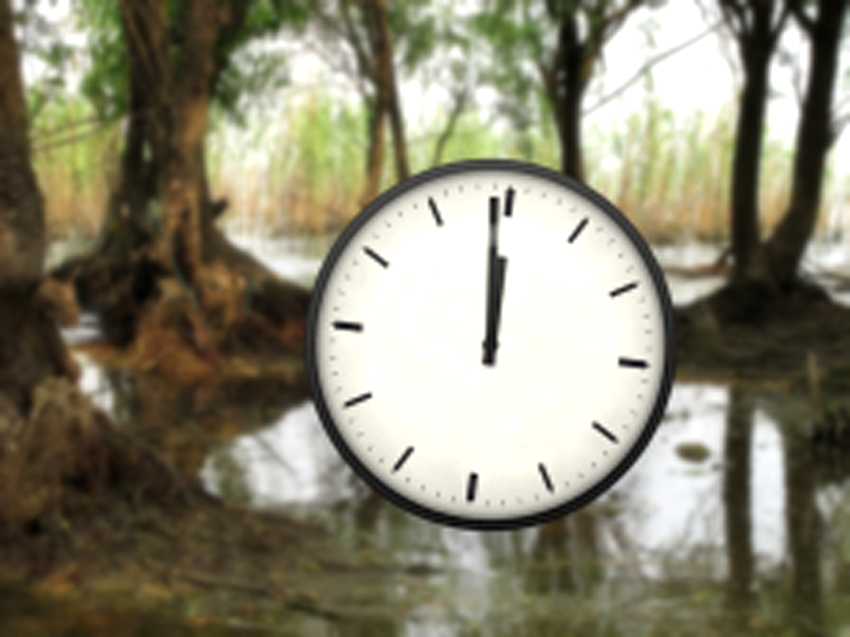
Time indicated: 11:59
